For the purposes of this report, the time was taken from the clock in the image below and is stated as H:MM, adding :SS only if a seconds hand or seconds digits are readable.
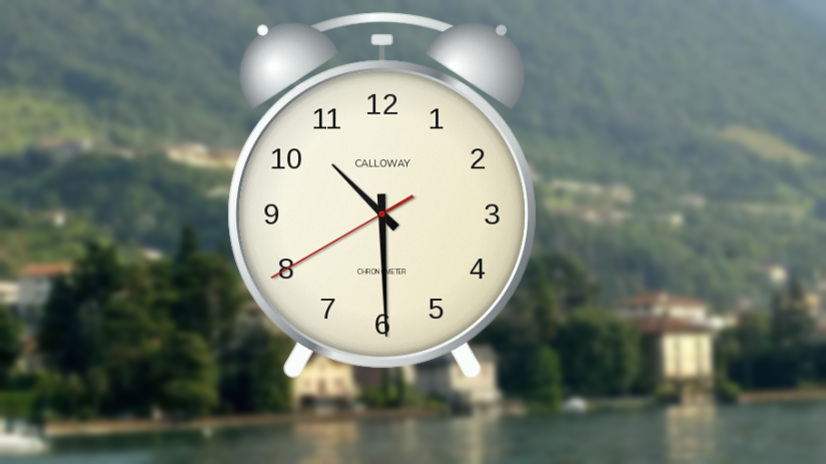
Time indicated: 10:29:40
